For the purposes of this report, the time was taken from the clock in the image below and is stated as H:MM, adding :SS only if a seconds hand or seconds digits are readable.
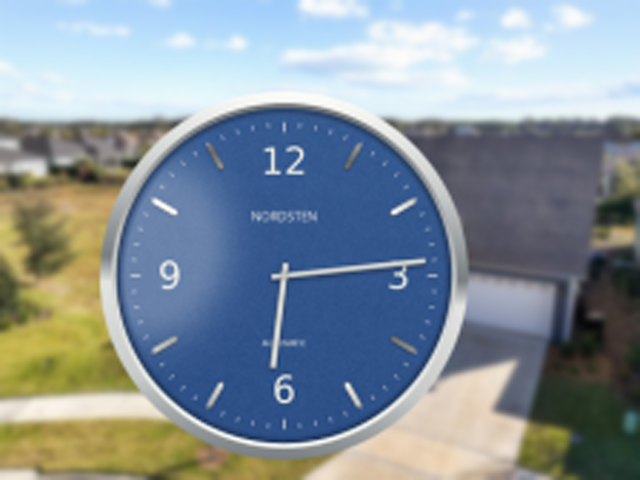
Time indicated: 6:14
